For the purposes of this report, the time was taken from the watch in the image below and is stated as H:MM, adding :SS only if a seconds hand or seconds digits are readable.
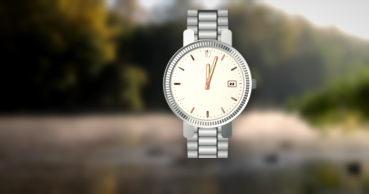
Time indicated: 12:03
